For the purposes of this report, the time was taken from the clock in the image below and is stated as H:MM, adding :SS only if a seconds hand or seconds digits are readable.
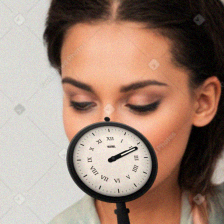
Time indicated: 2:11
